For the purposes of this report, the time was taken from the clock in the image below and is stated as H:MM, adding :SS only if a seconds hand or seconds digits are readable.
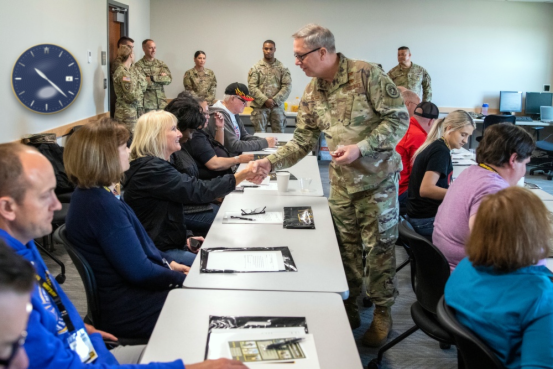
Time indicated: 10:22
